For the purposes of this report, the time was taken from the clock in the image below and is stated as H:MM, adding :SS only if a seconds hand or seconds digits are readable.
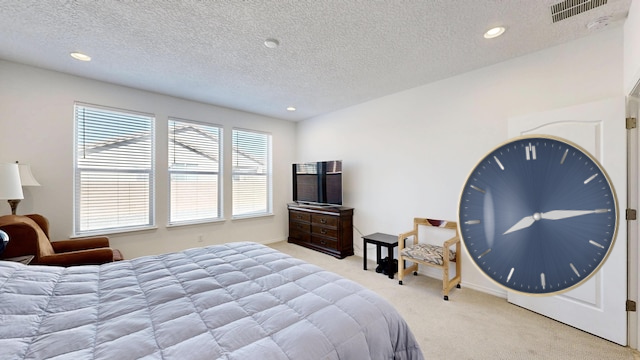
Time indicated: 8:15
